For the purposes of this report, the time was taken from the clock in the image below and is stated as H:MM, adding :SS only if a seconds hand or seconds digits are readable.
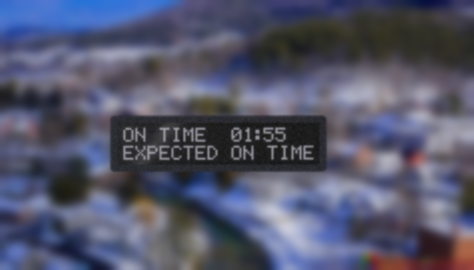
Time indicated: 1:55
